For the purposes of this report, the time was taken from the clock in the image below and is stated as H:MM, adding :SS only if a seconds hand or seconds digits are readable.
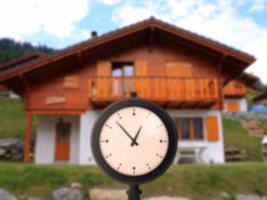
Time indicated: 12:53
